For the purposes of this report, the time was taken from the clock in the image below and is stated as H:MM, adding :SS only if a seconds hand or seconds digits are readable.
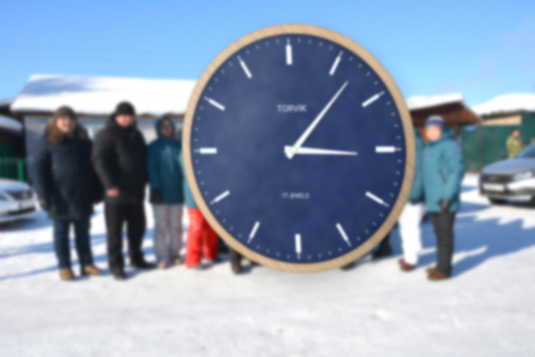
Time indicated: 3:07
